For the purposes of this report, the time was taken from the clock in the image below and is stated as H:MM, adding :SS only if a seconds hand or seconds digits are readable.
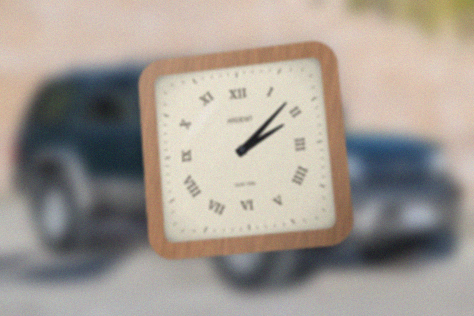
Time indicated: 2:08
